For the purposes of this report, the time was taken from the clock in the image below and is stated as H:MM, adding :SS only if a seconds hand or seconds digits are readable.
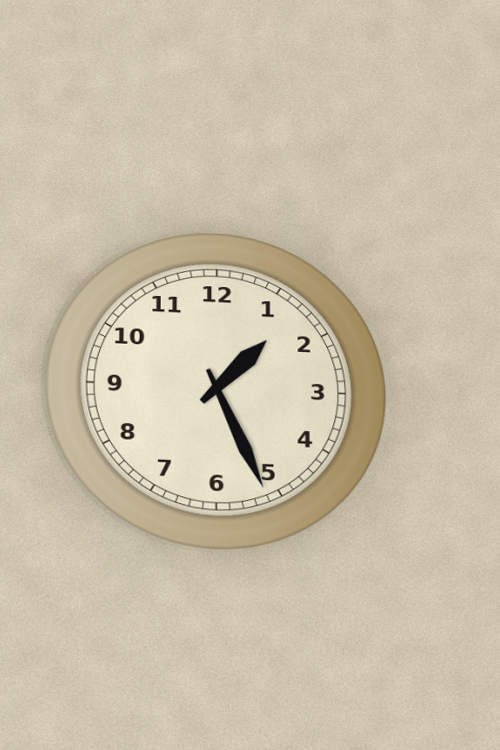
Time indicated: 1:26
